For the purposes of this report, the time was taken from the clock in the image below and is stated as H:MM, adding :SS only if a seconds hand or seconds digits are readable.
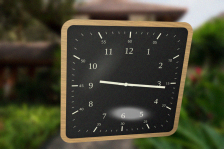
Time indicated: 9:16
